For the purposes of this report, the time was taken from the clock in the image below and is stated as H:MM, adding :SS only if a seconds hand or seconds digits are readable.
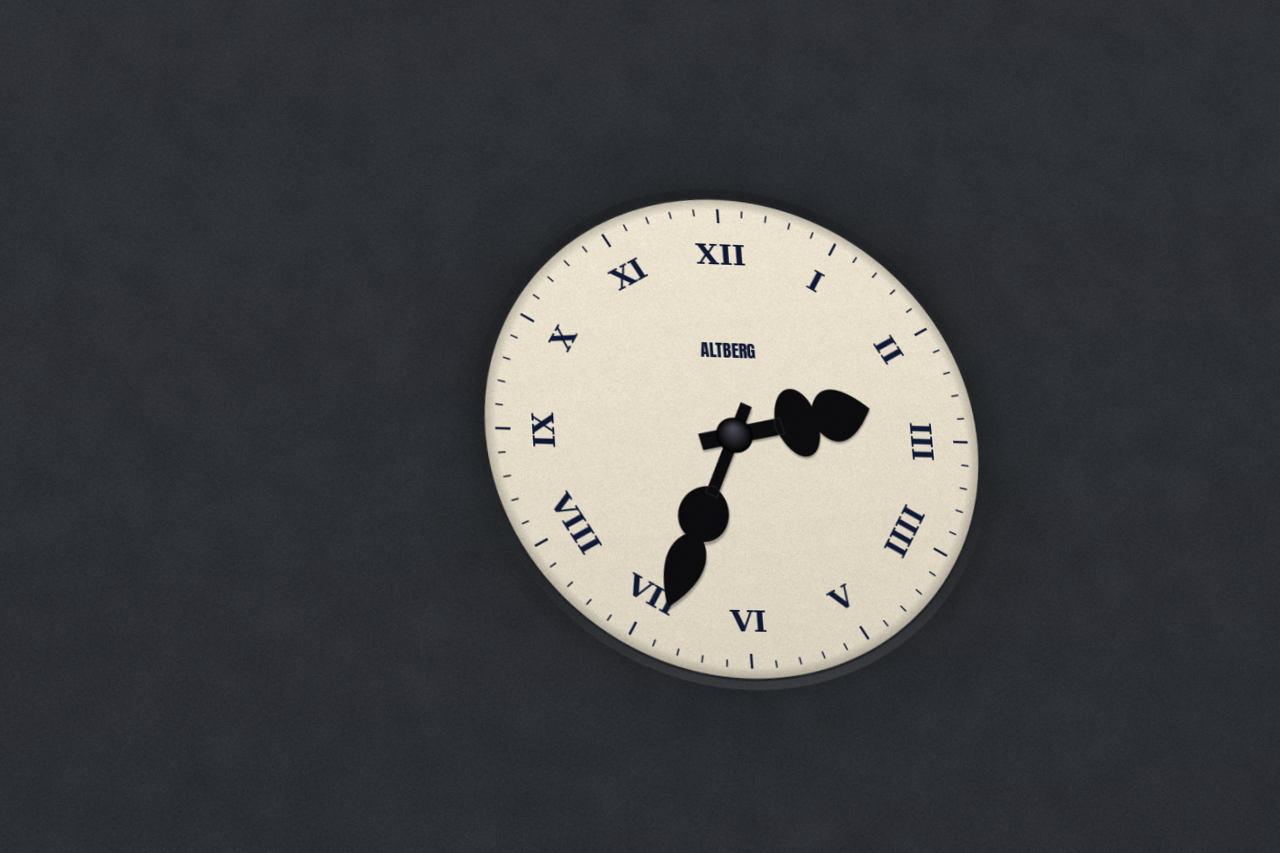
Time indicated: 2:34
